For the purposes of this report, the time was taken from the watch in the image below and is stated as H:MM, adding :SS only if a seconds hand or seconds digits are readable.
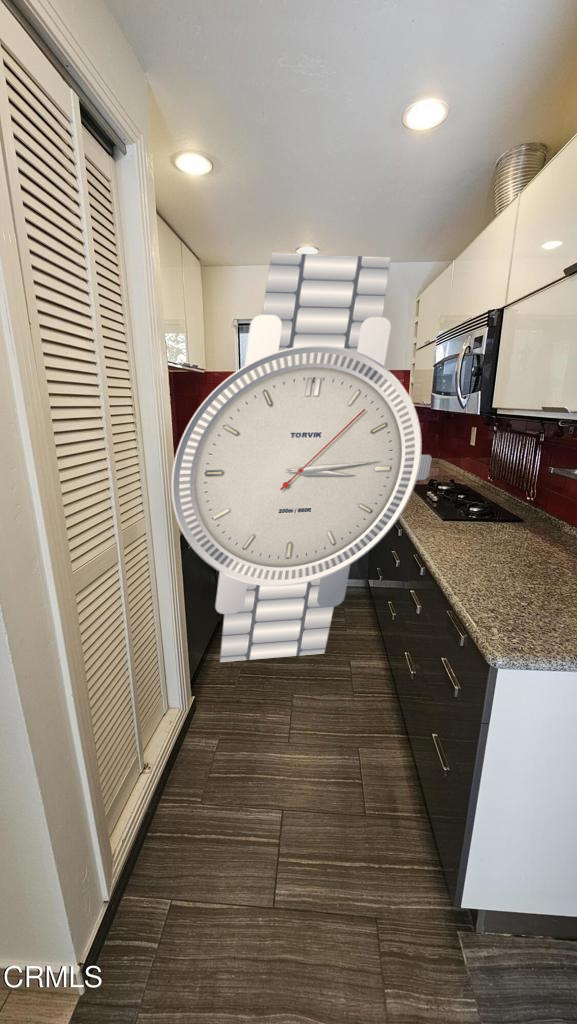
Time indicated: 3:14:07
